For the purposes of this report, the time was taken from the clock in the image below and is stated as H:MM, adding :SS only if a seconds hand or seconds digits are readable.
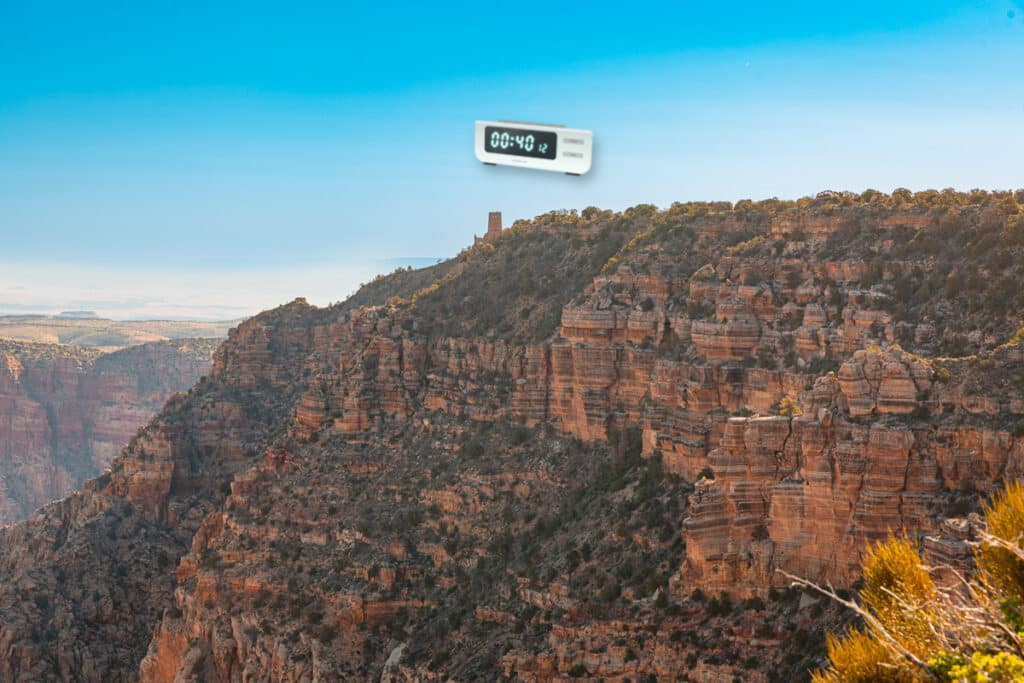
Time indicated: 0:40
